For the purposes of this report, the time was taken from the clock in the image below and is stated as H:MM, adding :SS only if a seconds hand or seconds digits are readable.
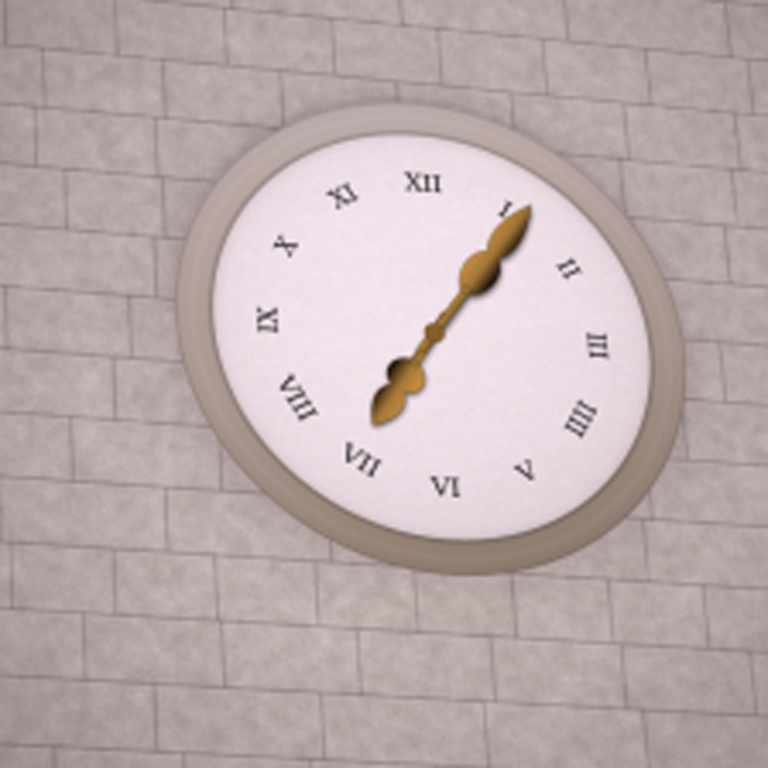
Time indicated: 7:06
